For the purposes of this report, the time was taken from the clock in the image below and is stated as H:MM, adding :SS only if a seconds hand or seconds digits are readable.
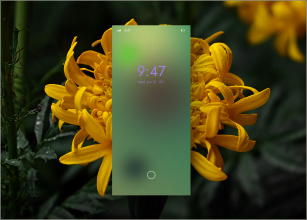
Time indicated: 9:47
